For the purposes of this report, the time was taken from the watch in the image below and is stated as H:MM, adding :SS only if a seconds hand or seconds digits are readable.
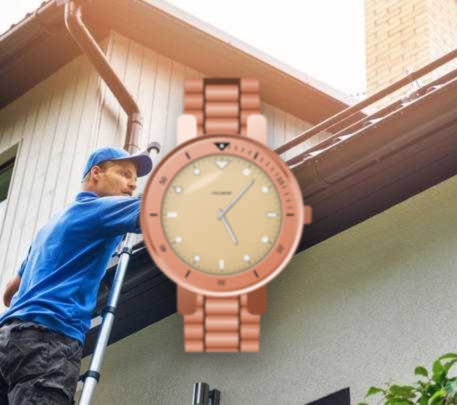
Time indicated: 5:07
